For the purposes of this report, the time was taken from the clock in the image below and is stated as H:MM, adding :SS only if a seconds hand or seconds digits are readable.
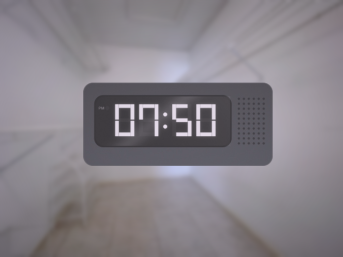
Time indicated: 7:50
